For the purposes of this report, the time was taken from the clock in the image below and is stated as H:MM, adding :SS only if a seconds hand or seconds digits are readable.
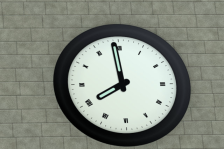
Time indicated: 7:59
